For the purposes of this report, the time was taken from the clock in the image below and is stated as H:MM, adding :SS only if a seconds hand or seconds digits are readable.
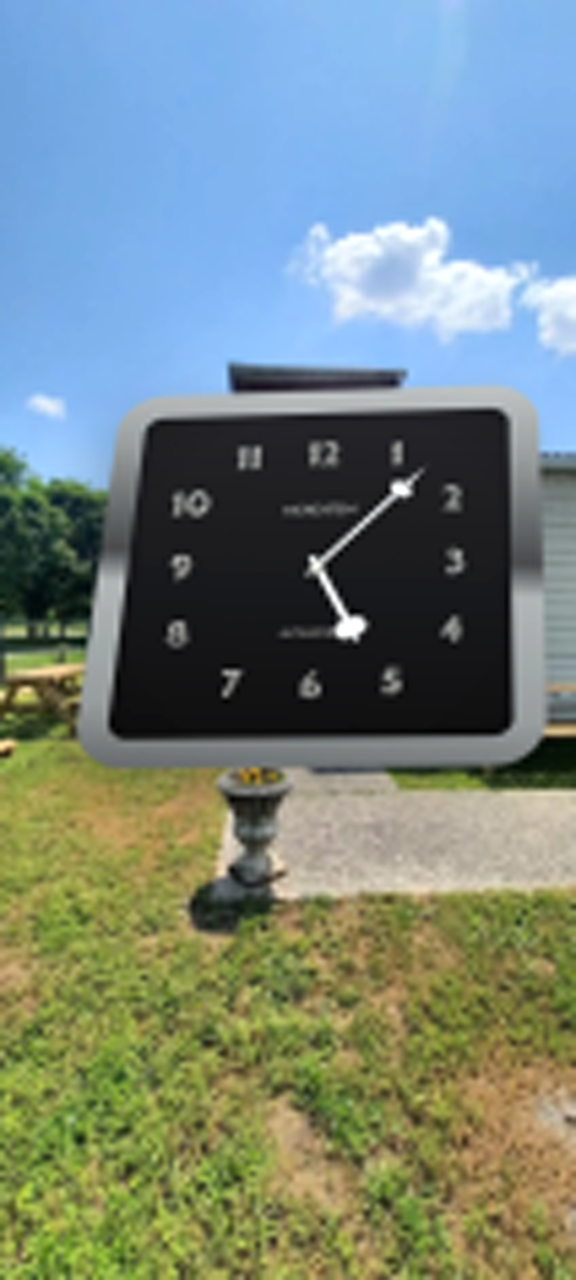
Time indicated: 5:07
